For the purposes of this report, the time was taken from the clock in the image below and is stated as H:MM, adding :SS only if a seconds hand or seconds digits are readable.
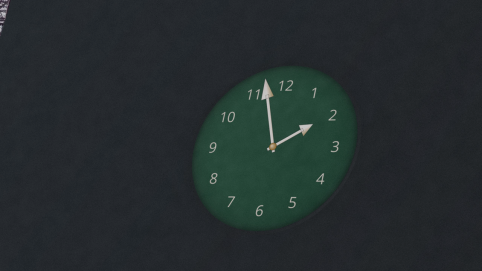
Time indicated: 1:57
